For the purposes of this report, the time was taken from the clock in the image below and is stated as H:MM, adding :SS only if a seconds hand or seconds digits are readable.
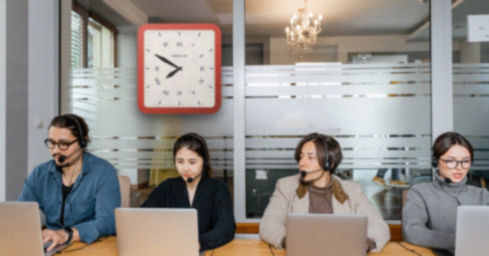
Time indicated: 7:50
